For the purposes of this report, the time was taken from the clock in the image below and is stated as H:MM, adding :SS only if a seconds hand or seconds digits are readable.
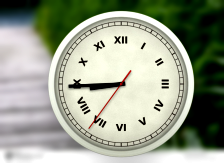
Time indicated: 8:44:36
